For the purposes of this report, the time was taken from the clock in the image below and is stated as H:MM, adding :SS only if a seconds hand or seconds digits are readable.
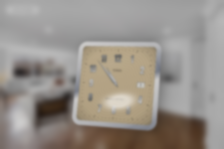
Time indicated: 10:53
